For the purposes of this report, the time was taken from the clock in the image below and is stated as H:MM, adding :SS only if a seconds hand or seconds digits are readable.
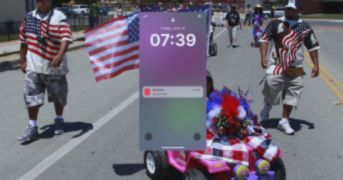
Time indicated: 7:39
